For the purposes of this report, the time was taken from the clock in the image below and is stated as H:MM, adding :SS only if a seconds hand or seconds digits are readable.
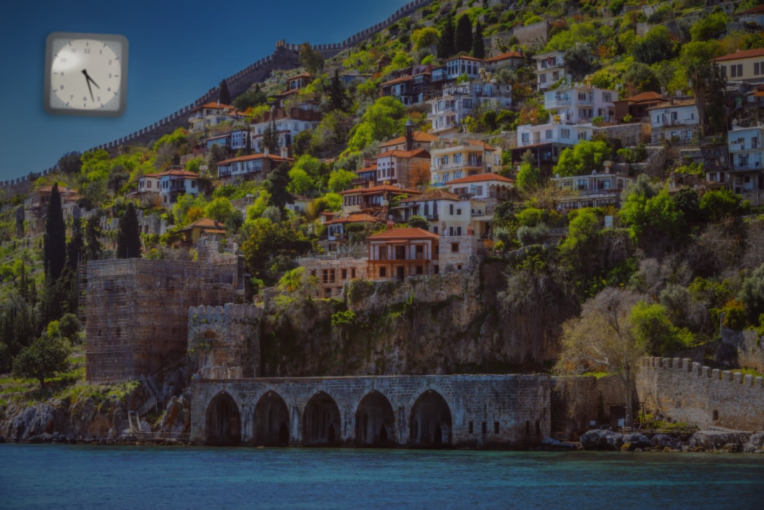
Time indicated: 4:27
